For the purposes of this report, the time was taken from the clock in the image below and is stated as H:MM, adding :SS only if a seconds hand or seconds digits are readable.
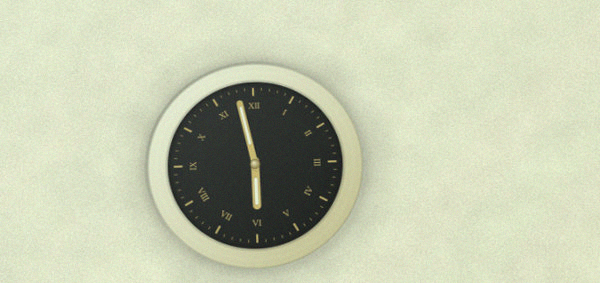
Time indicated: 5:58
